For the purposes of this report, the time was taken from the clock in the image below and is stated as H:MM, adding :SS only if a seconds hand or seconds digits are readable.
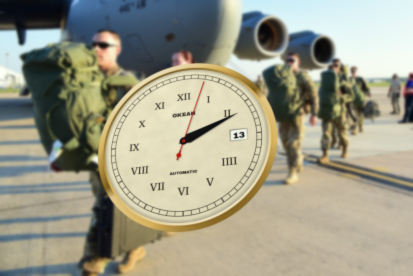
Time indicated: 2:11:03
